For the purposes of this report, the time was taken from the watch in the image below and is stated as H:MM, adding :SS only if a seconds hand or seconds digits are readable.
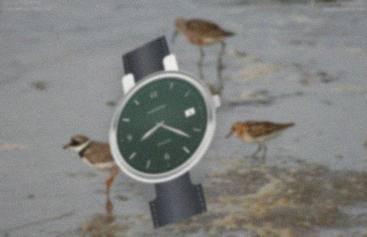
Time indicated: 8:22
